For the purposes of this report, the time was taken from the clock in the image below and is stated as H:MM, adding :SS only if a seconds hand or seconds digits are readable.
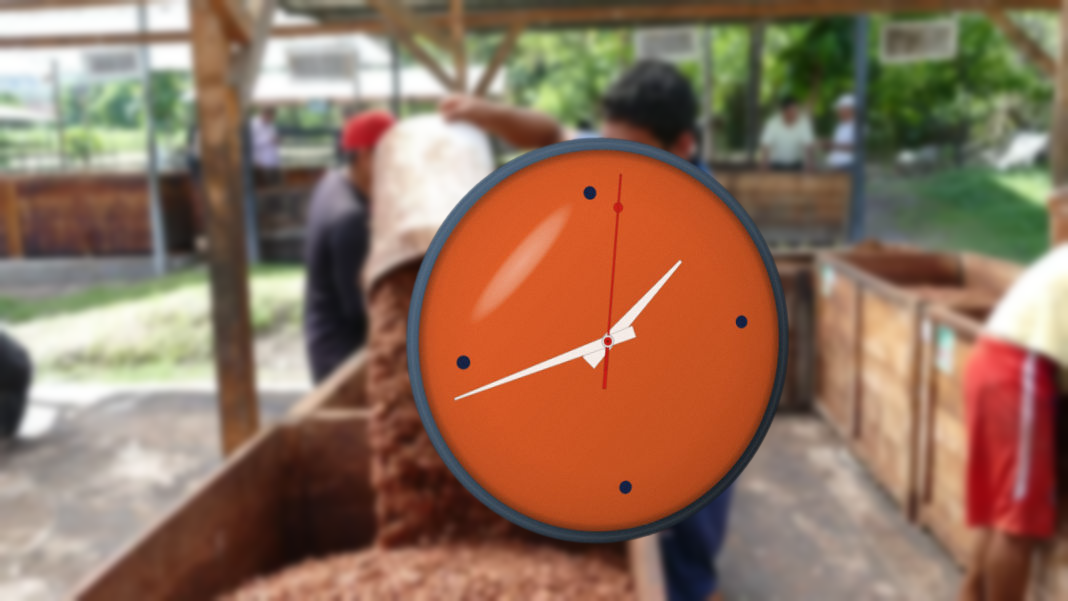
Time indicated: 1:43:02
